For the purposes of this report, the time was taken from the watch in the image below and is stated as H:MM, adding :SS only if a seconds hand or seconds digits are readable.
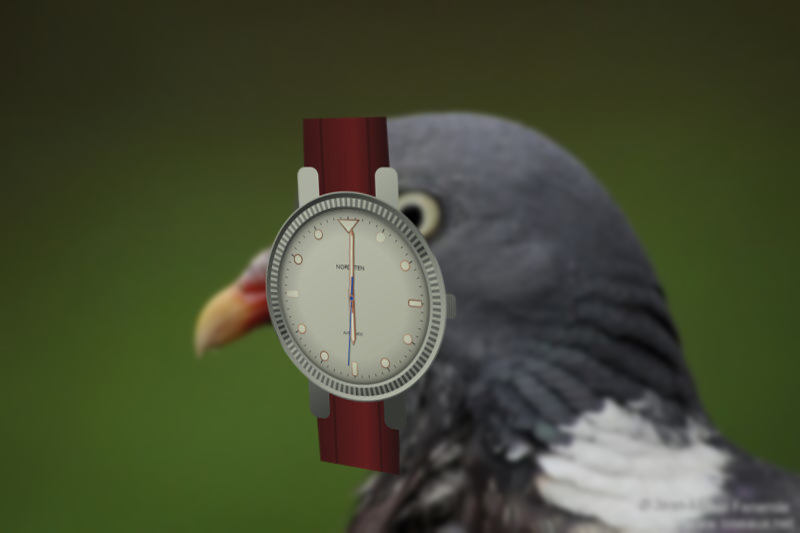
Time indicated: 6:00:31
